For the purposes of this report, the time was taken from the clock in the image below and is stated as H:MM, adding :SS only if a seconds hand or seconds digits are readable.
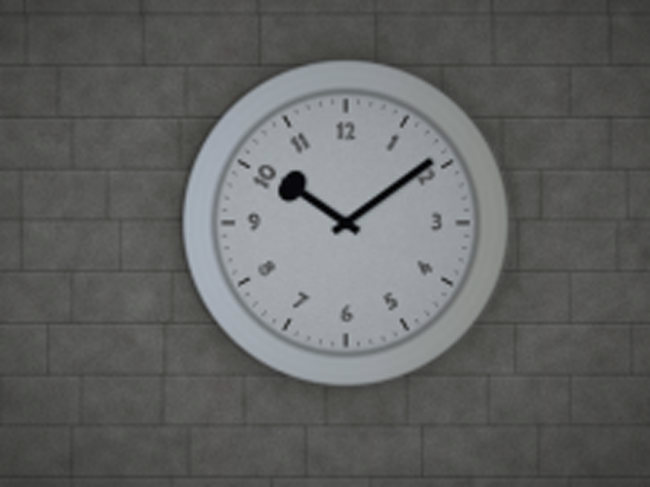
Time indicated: 10:09
